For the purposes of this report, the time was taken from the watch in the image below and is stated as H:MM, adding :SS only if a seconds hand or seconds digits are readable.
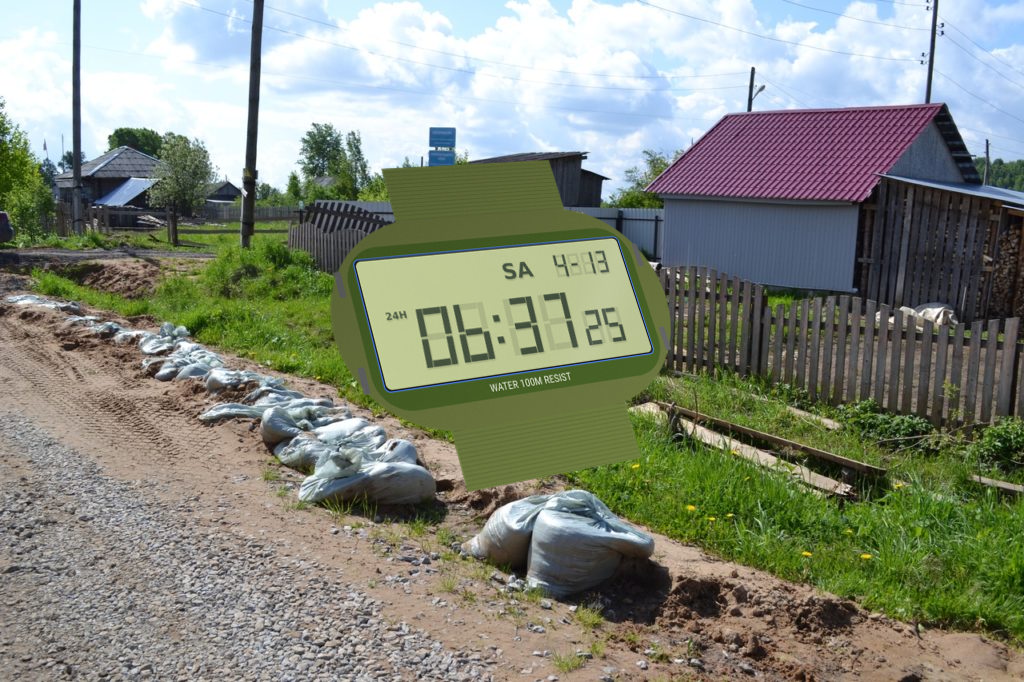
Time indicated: 6:37:25
